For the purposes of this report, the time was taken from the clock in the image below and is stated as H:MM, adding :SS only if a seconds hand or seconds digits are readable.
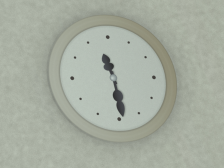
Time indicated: 11:29
